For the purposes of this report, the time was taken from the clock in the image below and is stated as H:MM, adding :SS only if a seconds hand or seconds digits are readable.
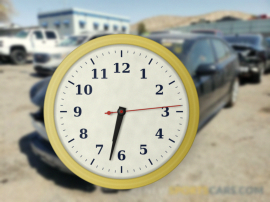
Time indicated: 6:32:14
